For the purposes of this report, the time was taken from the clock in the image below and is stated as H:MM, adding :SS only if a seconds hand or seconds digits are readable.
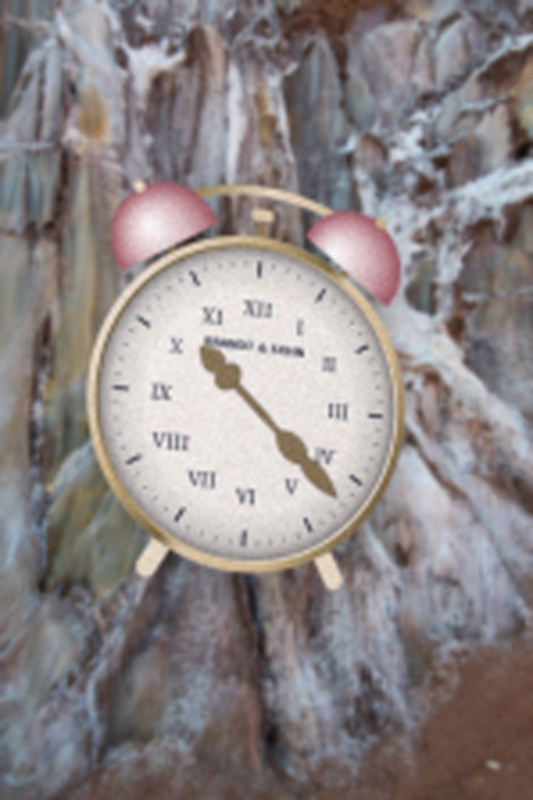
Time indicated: 10:22
